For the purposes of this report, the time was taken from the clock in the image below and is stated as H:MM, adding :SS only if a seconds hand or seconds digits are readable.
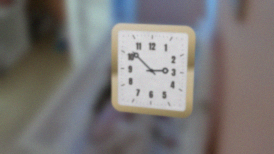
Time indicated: 2:52
